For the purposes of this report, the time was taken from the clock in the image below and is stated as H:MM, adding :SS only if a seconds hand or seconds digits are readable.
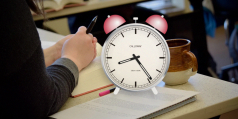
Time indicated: 8:24
